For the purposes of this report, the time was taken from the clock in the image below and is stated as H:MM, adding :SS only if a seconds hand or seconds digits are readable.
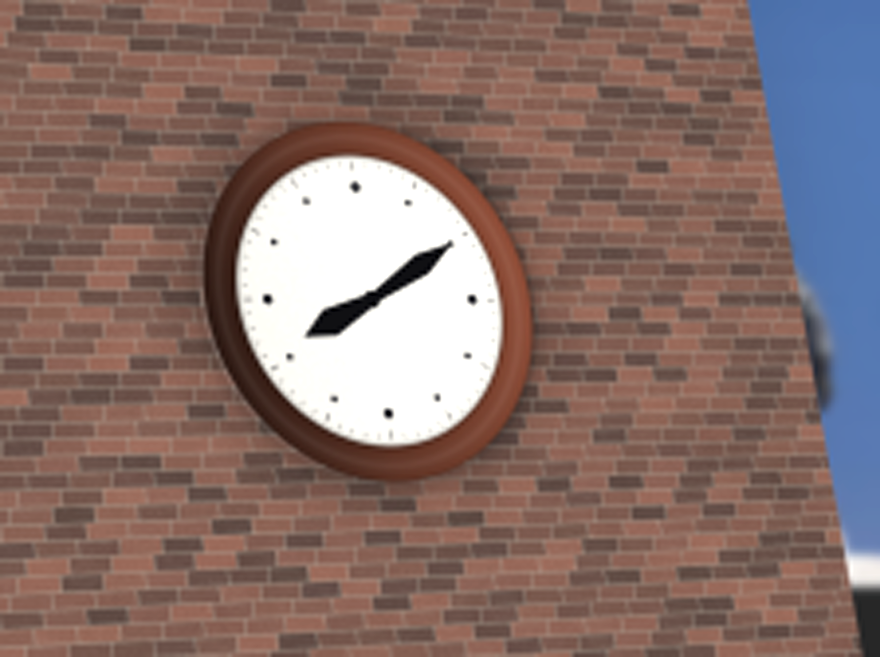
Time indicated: 8:10
